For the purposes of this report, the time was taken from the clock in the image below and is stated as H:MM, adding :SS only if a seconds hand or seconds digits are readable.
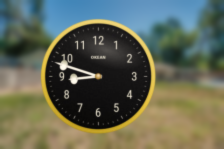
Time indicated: 8:48
